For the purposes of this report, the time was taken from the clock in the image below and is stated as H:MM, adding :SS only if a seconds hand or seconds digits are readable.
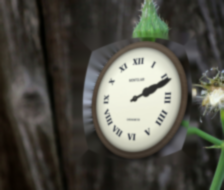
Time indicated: 2:11
